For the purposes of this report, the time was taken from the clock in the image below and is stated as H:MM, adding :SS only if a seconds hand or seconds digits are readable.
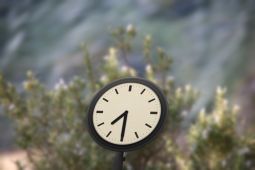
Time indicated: 7:30
